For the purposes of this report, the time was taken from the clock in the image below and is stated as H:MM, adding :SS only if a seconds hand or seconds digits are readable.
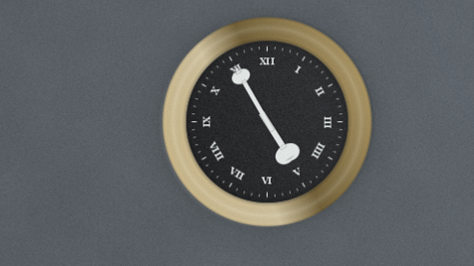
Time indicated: 4:55
